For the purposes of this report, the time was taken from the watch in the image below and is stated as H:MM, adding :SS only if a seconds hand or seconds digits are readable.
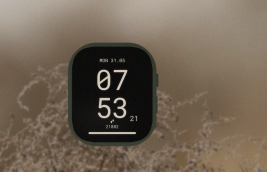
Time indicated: 7:53:21
